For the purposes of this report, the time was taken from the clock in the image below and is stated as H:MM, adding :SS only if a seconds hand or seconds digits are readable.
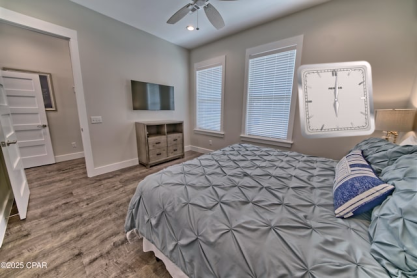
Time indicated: 6:01
